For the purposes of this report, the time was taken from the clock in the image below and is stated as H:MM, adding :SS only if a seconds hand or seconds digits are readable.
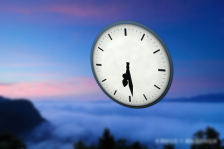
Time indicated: 6:29
